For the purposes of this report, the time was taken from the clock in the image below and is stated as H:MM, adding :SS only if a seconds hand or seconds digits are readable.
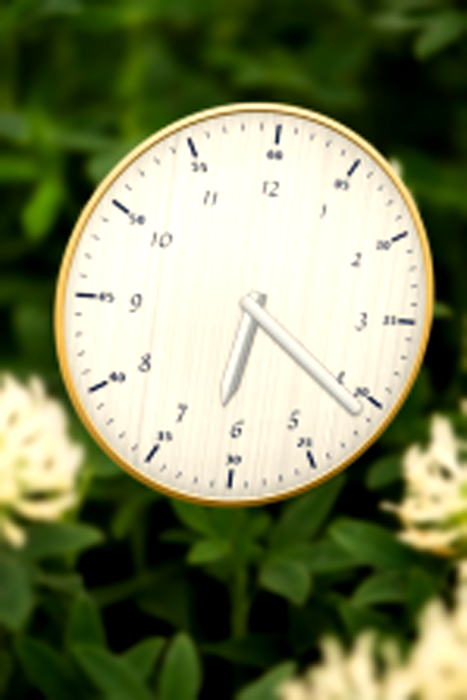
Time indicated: 6:21
